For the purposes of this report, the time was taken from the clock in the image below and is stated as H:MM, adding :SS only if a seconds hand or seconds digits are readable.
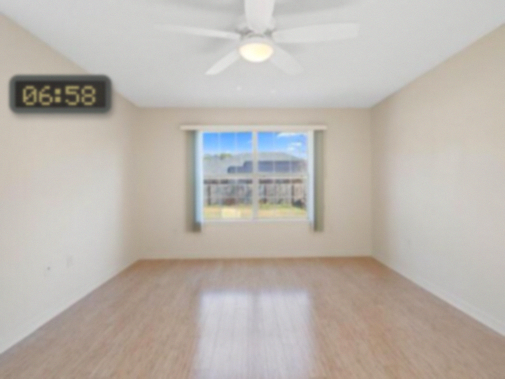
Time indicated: 6:58
